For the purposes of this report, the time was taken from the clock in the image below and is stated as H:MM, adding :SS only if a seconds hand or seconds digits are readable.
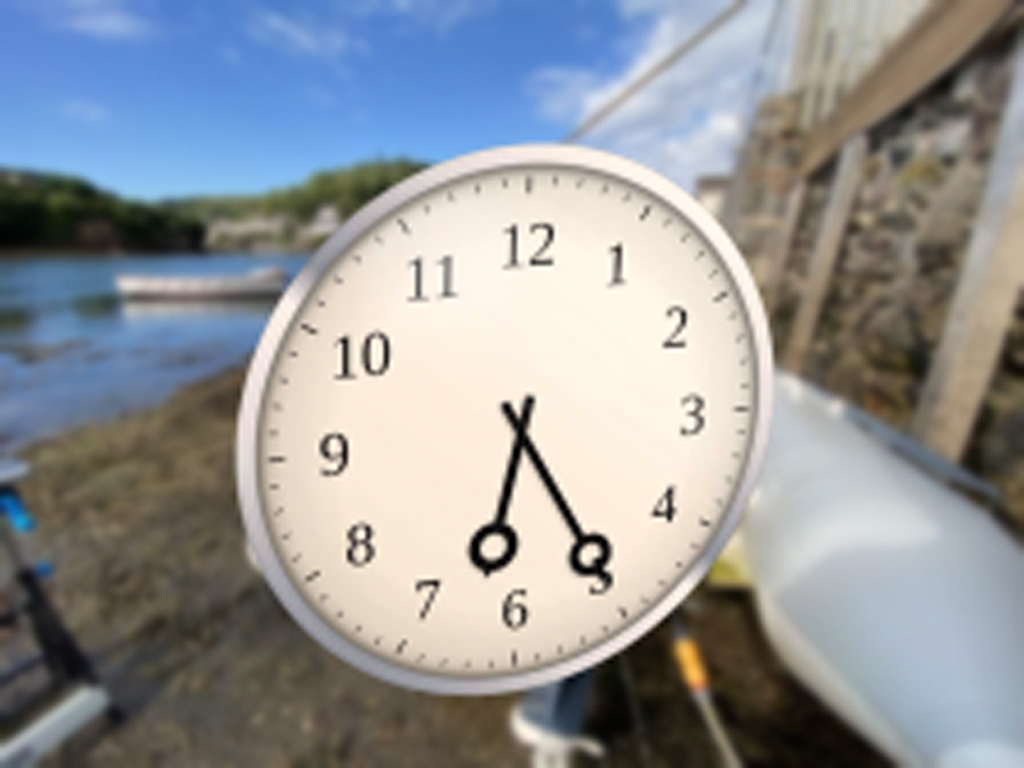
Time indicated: 6:25
